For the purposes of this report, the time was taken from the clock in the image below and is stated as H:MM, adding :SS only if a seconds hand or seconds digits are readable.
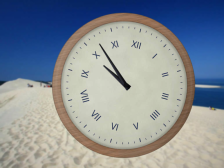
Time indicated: 9:52
